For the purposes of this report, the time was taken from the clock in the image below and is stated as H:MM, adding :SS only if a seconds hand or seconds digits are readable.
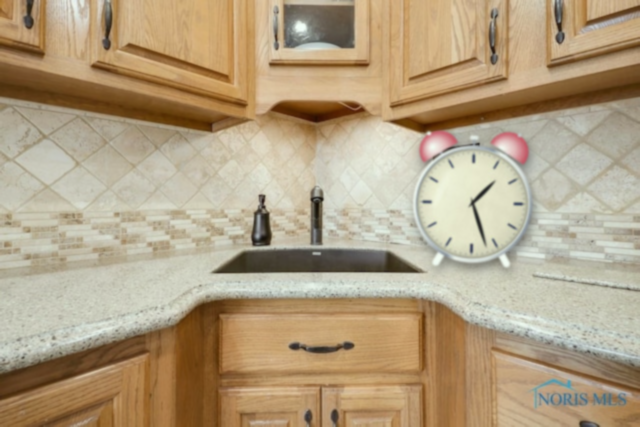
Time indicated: 1:27
